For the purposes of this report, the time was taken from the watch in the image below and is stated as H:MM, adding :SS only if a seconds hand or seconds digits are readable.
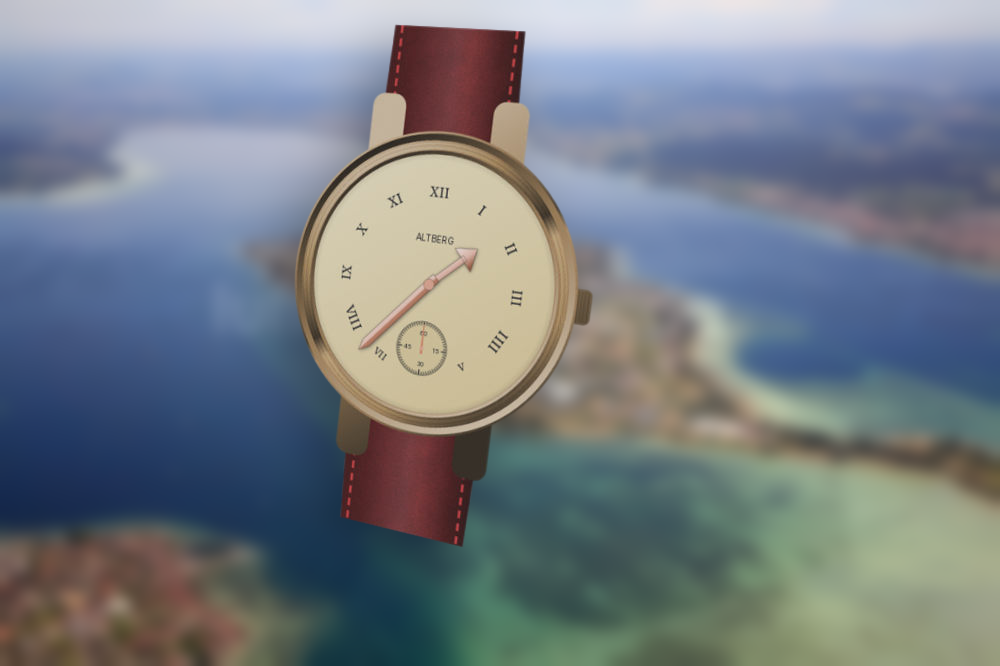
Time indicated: 1:37
